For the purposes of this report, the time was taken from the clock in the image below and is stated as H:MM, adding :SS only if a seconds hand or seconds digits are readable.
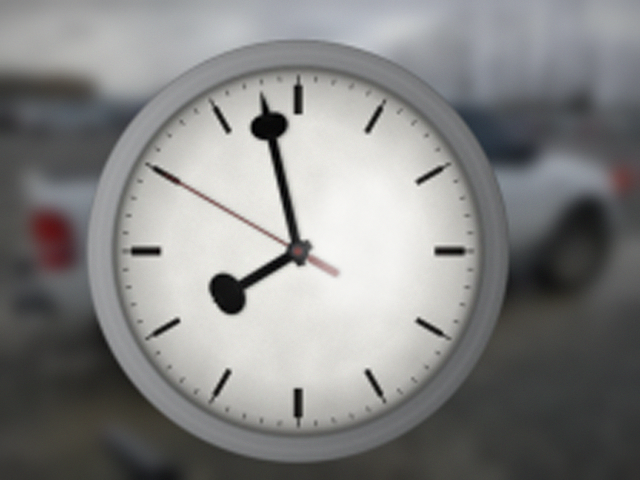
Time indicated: 7:57:50
